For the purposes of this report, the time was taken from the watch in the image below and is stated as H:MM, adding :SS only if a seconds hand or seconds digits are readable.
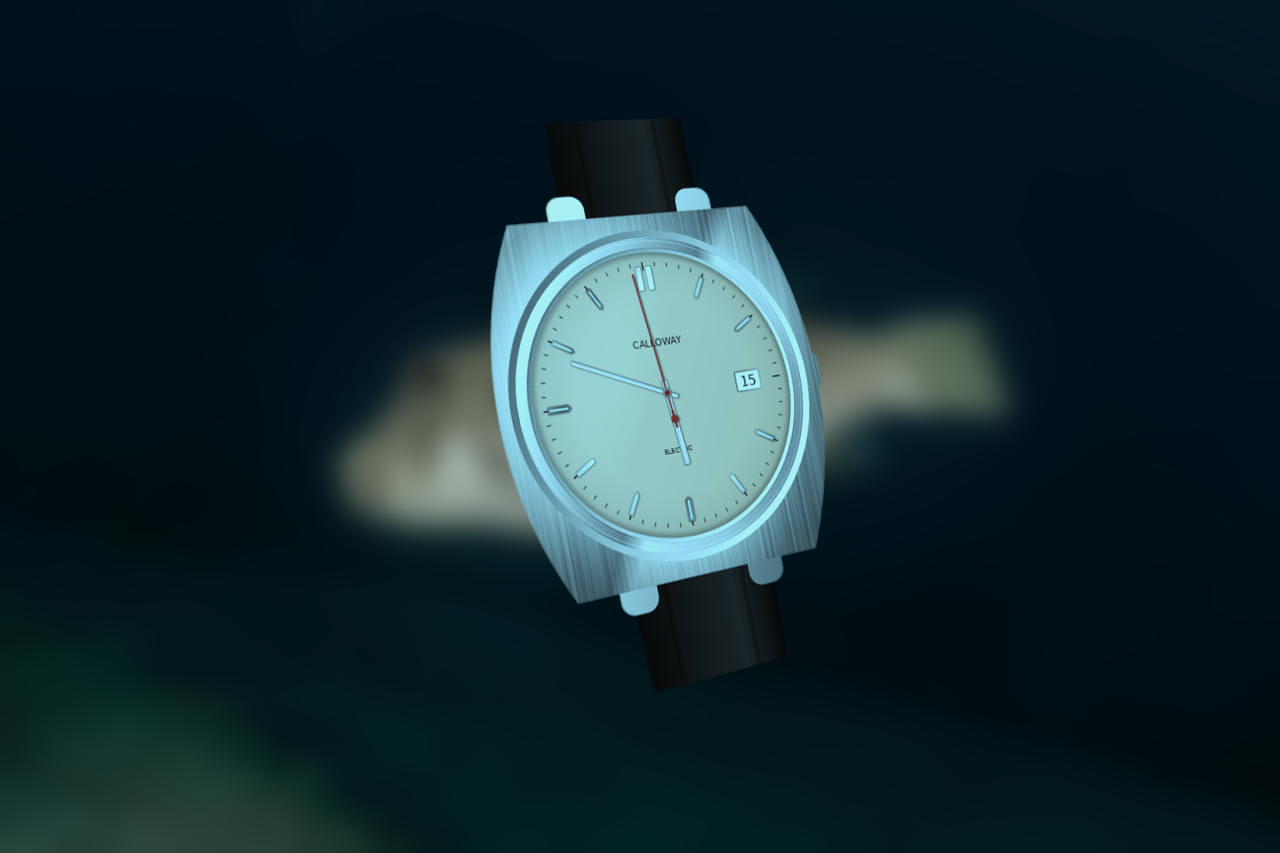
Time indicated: 5:48:59
